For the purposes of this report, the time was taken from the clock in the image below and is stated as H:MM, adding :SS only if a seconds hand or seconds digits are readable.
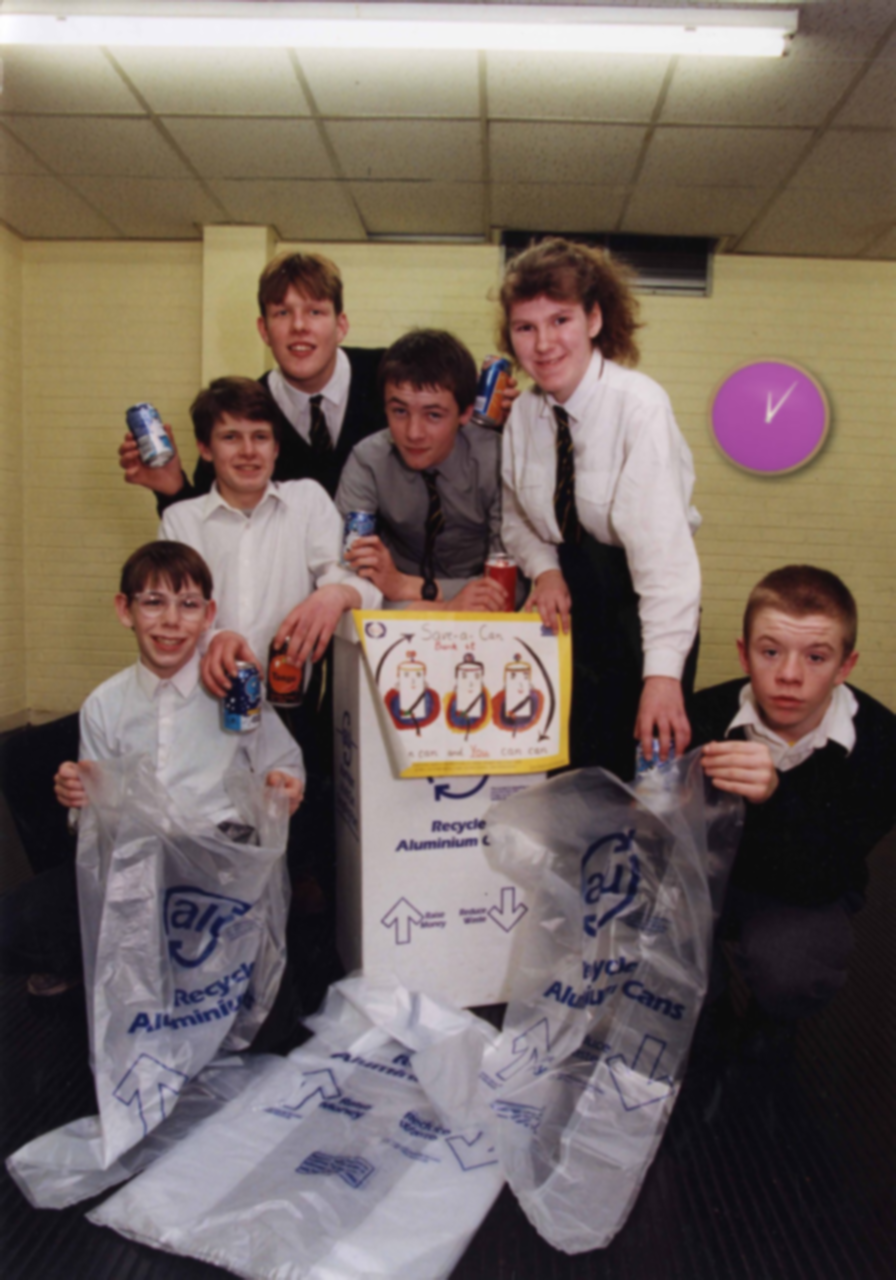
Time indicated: 12:06
